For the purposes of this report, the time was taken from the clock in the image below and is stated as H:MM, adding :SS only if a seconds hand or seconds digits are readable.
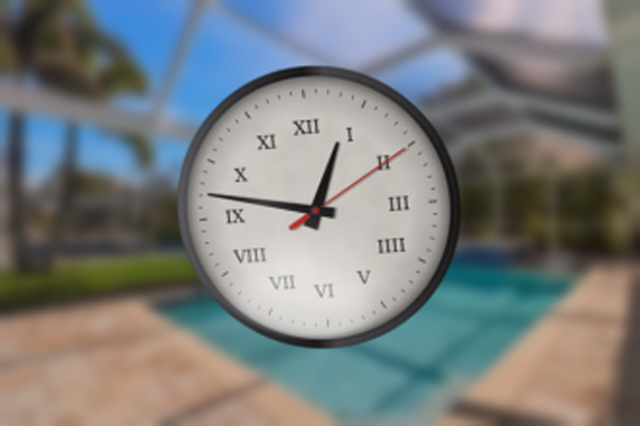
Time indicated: 12:47:10
